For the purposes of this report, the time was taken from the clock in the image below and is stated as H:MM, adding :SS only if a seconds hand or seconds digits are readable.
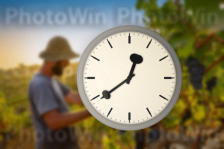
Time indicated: 12:39
